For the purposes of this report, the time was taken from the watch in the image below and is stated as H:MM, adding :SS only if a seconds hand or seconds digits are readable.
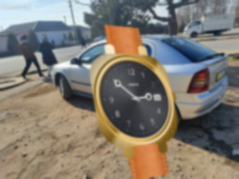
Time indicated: 2:52
